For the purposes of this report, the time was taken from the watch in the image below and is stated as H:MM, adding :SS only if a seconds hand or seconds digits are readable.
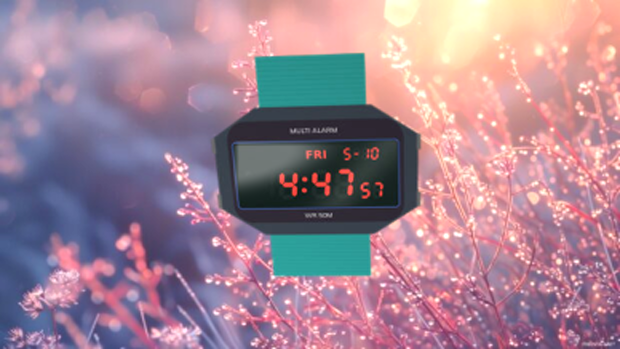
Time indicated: 4:47:57
